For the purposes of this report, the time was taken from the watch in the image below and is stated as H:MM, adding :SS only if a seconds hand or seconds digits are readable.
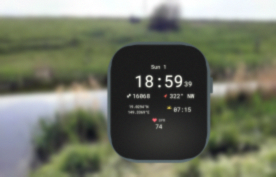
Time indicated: 18:59
